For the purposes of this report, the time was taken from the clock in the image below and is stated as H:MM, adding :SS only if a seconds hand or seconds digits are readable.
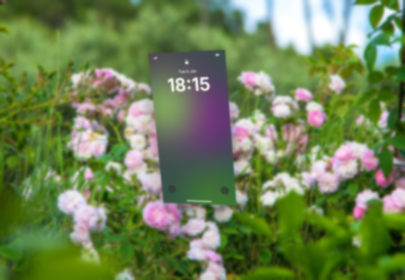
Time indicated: 18:15
